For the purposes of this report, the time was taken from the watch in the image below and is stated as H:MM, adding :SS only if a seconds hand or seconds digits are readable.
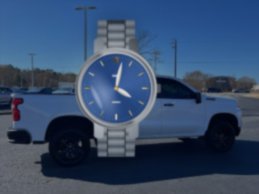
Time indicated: 4:02
